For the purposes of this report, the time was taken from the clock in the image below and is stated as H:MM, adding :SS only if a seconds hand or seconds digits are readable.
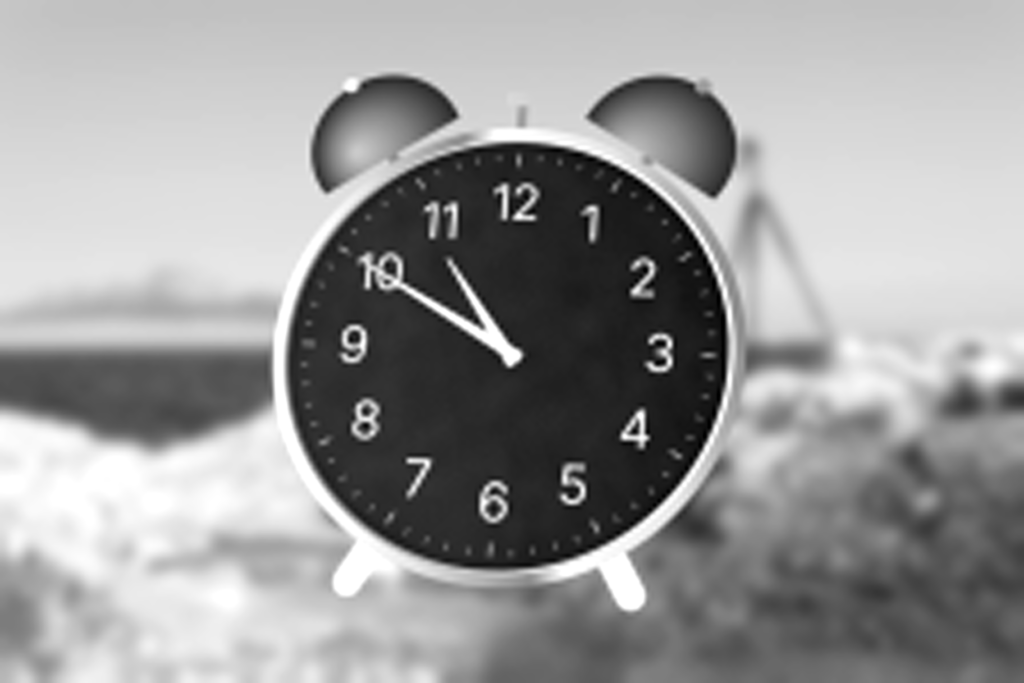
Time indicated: 10:50
